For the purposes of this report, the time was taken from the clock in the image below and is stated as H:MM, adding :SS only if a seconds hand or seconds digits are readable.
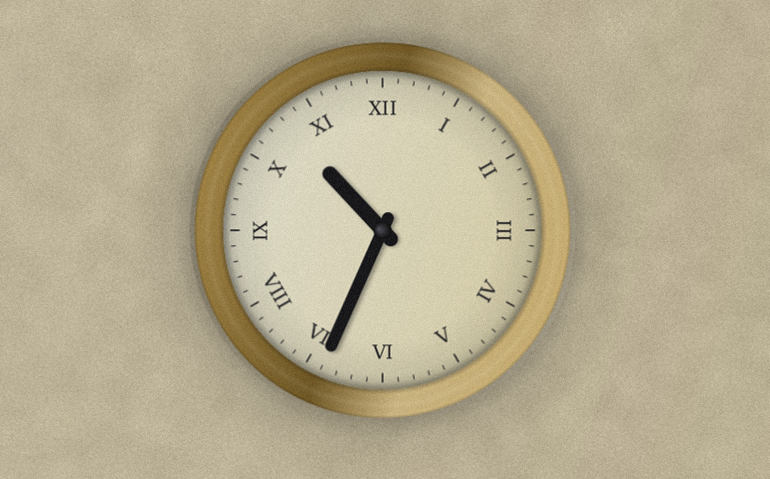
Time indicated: 10:34
